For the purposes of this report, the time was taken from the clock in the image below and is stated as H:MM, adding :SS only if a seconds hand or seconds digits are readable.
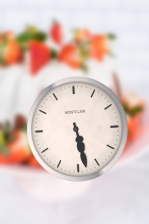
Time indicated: 5:28
